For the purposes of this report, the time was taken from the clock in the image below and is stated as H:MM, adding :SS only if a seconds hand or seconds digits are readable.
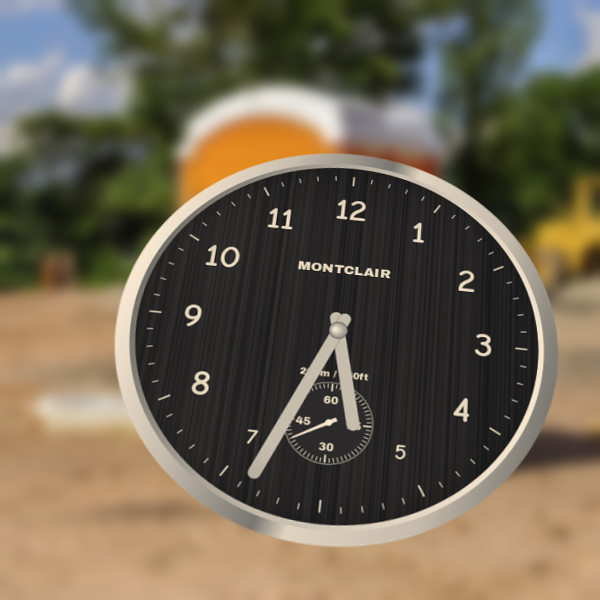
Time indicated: 5:33:40
